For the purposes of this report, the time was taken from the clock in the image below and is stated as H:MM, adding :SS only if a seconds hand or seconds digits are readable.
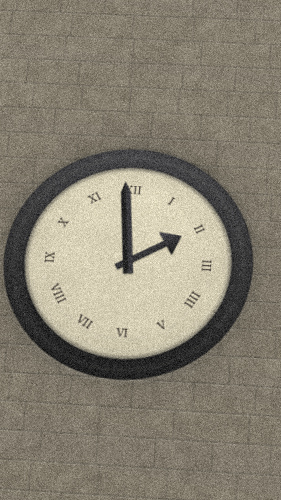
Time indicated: 1:59
